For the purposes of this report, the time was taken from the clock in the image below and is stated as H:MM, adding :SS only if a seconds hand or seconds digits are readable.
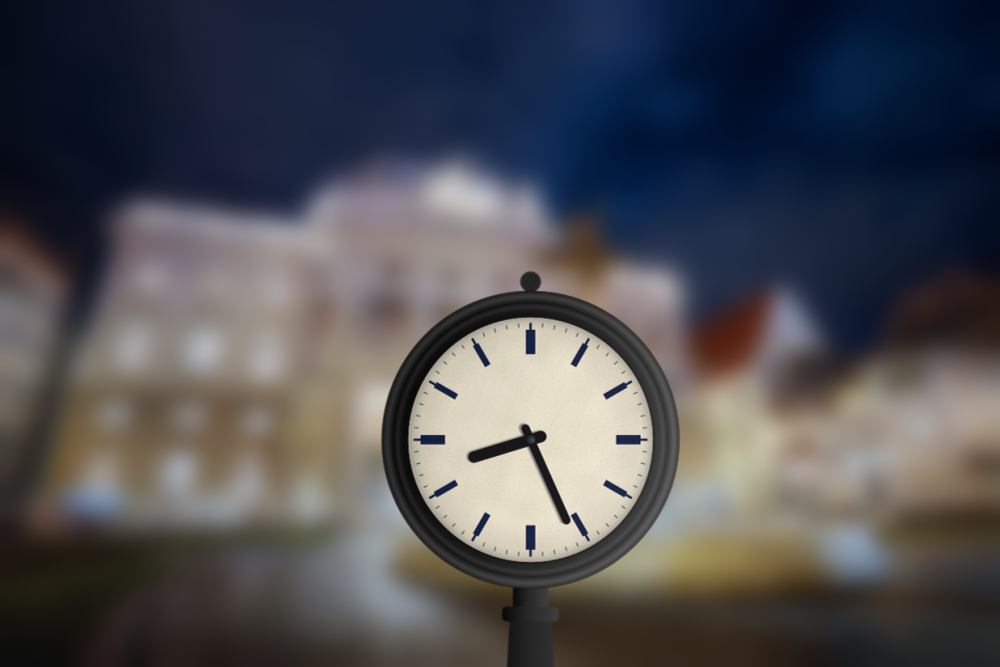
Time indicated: 8:26
